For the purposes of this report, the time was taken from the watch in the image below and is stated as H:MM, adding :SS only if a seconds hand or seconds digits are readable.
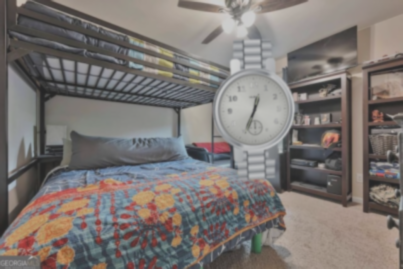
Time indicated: 12:34
